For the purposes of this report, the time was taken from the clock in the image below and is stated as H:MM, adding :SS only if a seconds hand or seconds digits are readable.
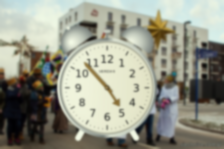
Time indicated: 4:53
